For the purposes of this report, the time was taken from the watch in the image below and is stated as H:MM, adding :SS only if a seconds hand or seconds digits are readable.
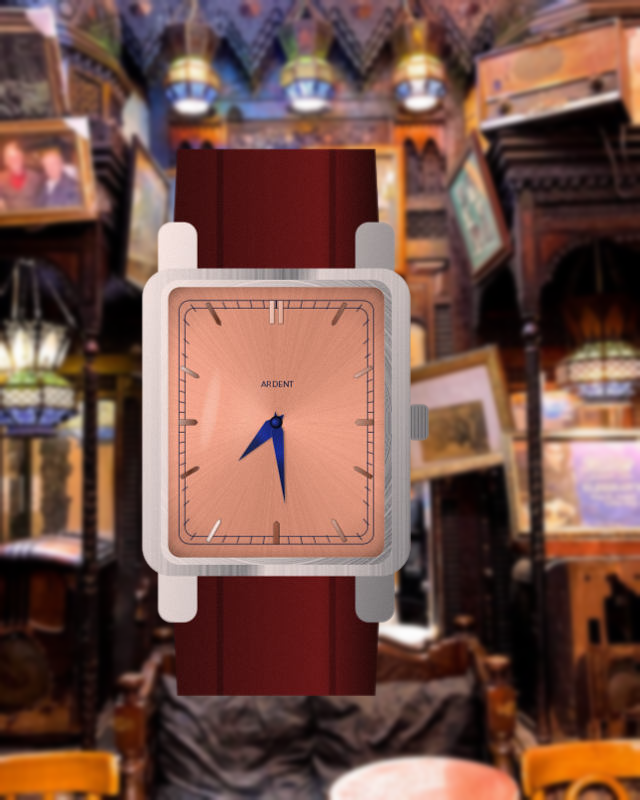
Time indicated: 7:29
